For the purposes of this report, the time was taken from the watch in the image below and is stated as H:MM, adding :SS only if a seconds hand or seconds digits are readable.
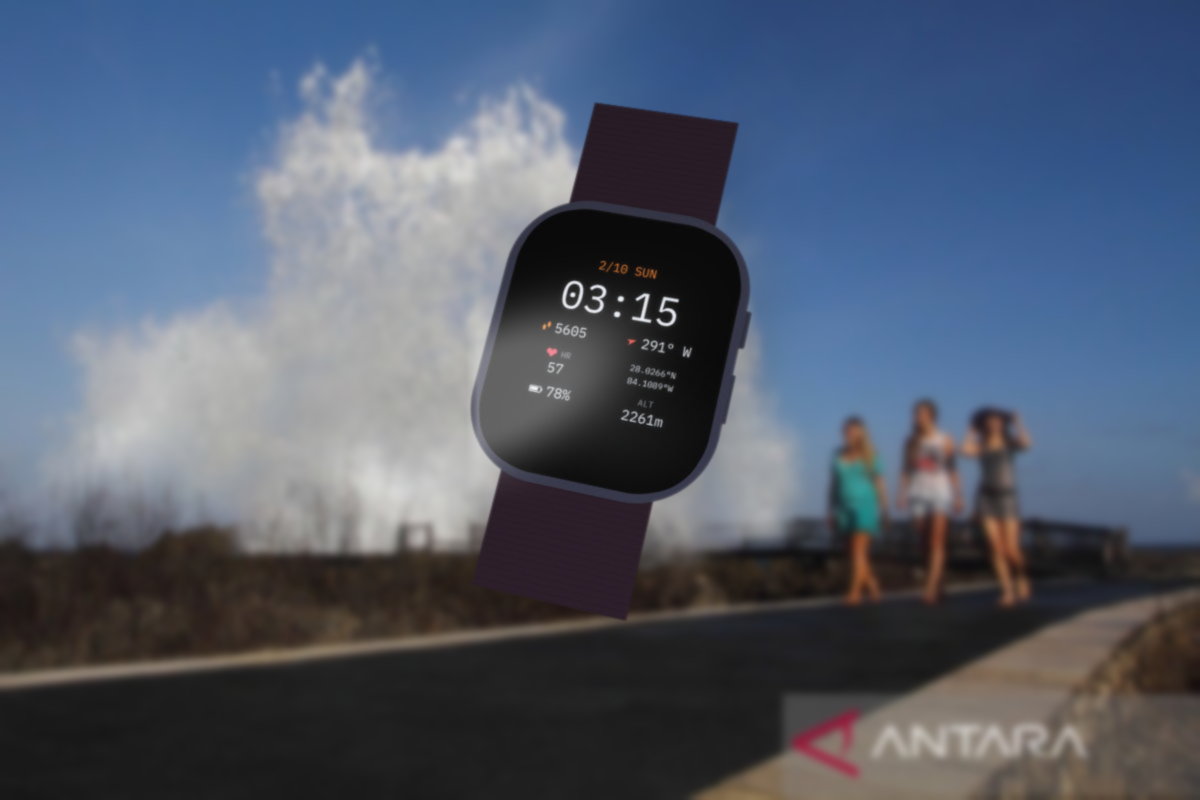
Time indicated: 3:15
